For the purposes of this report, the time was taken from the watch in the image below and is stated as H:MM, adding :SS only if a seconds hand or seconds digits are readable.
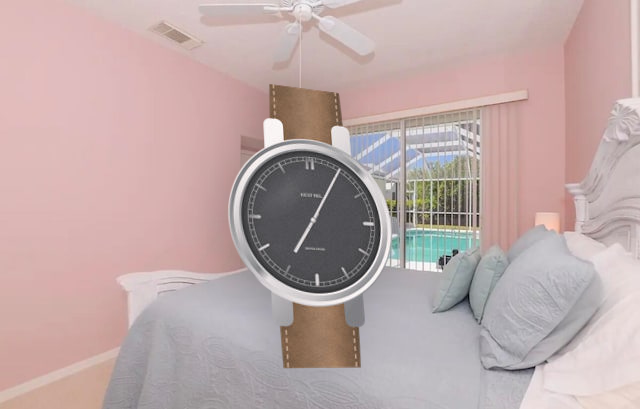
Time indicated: 7:05
